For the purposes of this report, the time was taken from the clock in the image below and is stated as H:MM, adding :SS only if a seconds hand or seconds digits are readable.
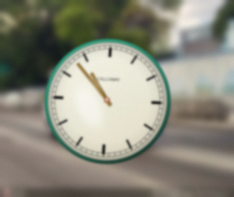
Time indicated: 10:53
